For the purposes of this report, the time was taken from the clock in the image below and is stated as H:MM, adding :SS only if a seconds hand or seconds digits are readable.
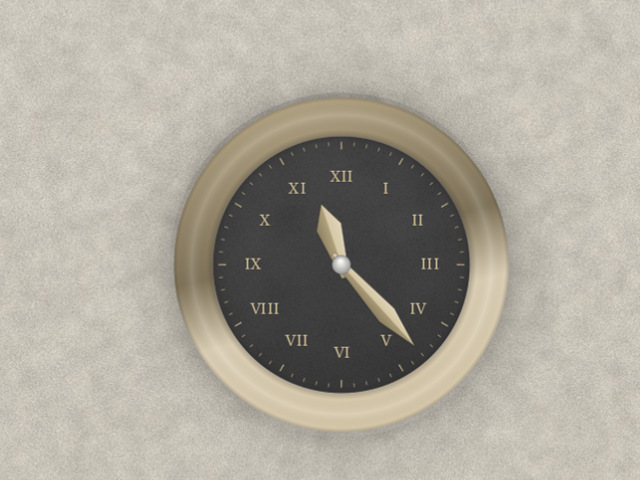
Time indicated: 11:23
